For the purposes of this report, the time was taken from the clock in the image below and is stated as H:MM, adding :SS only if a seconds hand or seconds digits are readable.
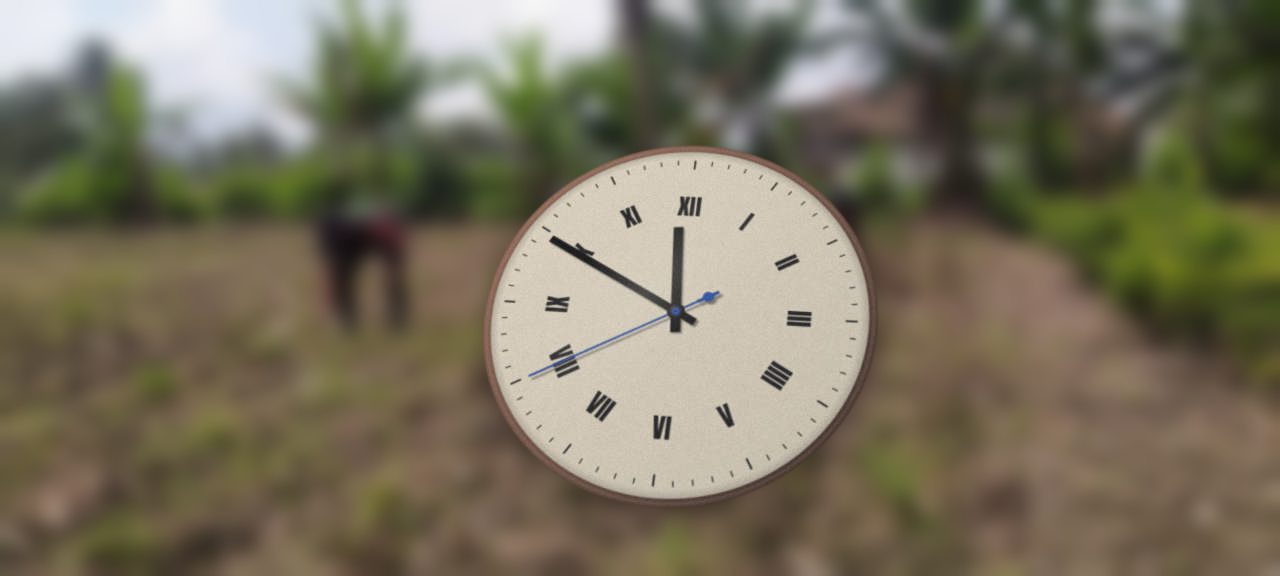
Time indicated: 11:49:40
